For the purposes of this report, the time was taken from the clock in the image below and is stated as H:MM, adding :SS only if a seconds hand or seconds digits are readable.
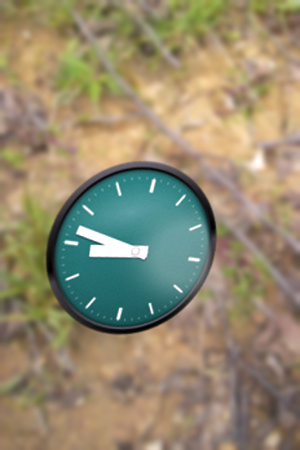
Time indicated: 8:47
